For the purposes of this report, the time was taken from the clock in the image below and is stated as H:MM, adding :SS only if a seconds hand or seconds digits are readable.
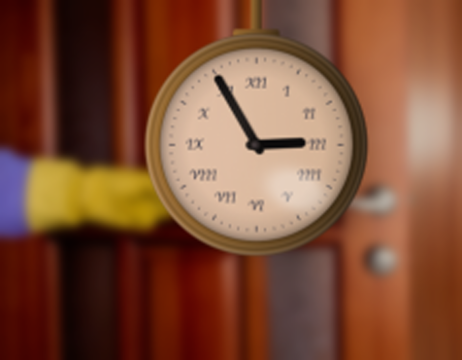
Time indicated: 2:55
